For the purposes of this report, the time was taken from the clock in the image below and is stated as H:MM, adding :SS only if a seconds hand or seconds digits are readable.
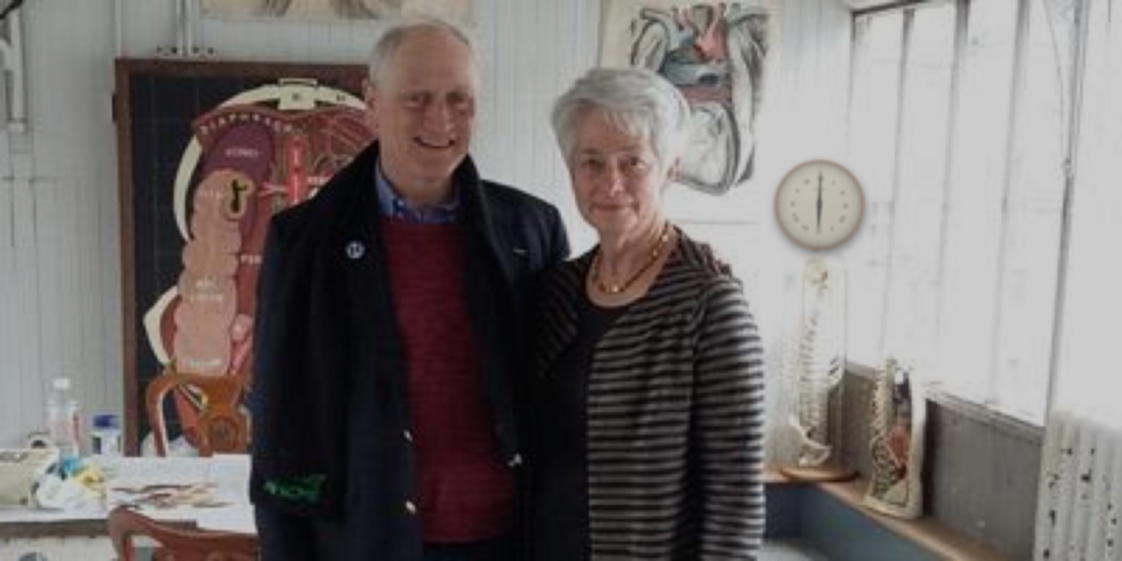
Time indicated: 6:00
